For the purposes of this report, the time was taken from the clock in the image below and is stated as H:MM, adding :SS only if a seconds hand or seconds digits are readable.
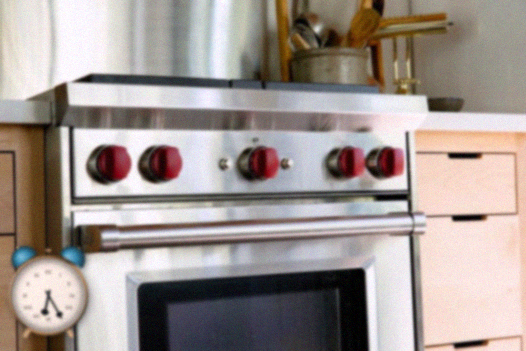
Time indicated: 6:25
